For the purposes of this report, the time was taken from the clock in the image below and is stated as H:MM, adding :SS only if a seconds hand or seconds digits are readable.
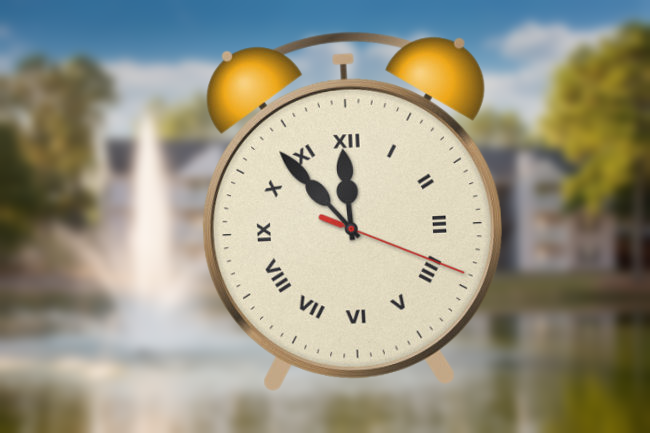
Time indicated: 11:53:19
